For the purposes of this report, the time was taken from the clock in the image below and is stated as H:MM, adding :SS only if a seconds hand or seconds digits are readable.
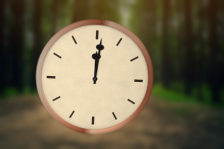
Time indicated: 12:01
